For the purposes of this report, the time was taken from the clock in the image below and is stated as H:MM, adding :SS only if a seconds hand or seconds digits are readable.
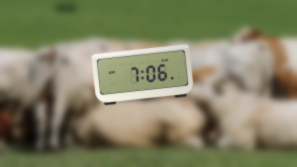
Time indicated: 7:06
